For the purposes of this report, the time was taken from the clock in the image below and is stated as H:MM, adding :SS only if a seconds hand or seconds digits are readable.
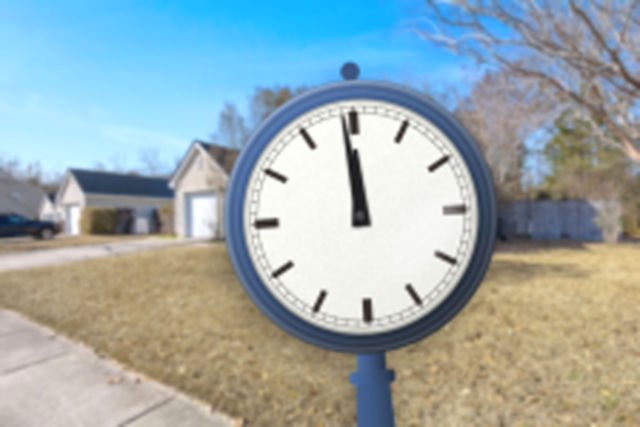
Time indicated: 11:59
